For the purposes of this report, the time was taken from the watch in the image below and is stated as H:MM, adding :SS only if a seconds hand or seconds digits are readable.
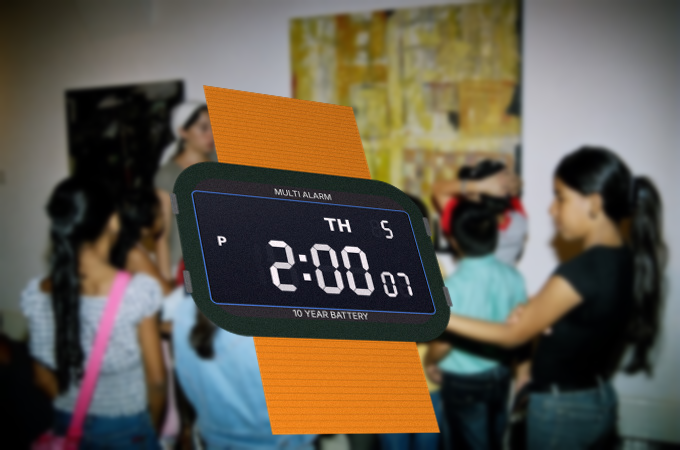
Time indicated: 2:00:07
